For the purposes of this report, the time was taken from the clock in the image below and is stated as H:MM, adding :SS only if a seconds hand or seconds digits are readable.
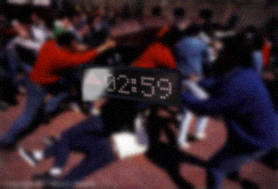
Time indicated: 2:59
